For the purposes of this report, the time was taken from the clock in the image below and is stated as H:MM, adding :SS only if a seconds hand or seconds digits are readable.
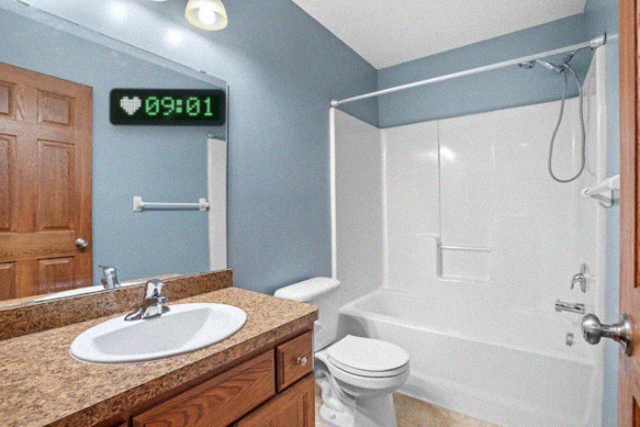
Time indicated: 9:01
